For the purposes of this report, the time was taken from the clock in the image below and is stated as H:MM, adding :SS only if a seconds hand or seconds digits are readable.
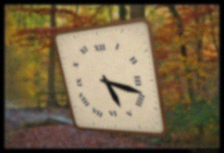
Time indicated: 5:18
